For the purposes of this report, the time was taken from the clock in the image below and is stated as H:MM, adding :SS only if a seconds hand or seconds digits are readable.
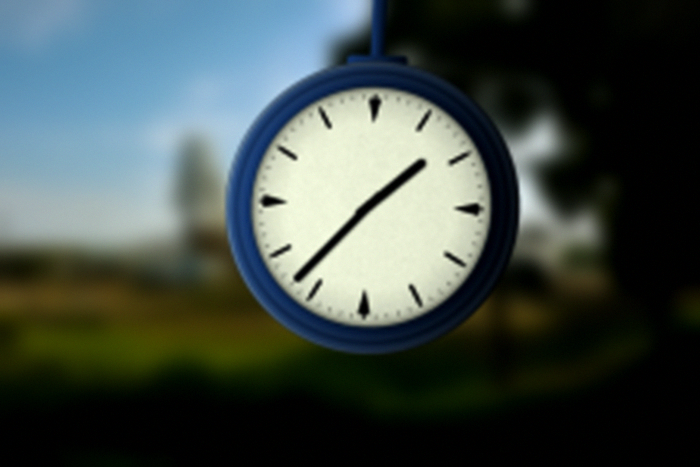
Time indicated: 1:37
